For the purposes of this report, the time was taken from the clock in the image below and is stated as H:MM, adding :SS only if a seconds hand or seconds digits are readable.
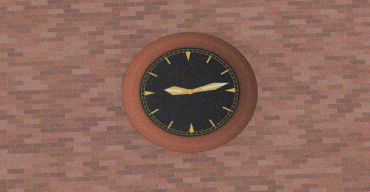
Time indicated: 9:13
